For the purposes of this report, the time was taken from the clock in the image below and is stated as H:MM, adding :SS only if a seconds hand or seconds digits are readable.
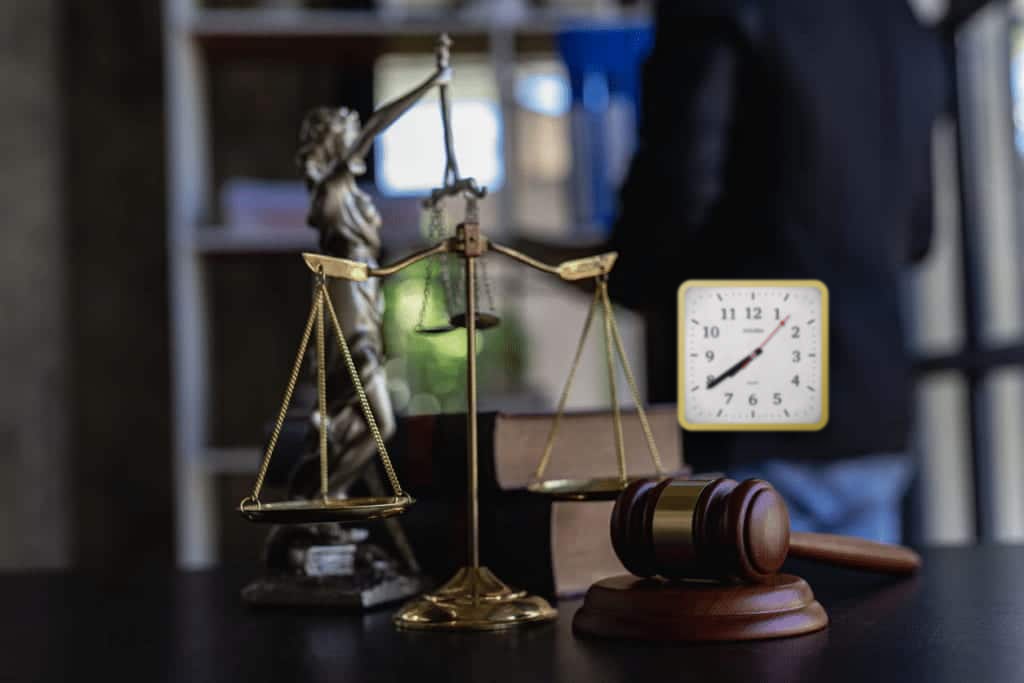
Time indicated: 7:39:07
